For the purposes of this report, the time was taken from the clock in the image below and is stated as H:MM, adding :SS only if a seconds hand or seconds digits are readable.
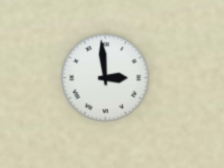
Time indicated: 2:59
